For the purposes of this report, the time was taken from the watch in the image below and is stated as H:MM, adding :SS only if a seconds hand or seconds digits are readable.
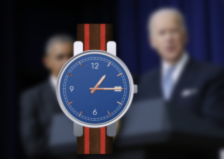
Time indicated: 1:15
